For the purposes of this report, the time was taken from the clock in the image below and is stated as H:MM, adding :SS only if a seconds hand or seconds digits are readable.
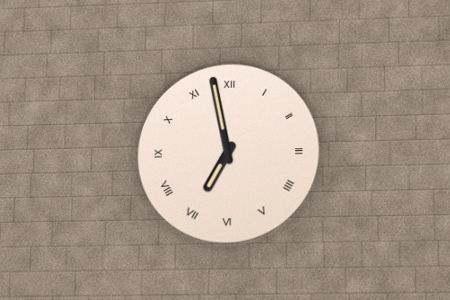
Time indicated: 6:58
